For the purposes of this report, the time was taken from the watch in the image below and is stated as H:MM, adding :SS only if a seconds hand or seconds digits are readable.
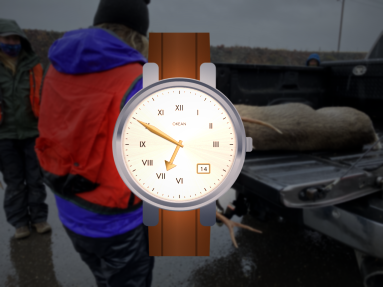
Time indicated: 6:50
